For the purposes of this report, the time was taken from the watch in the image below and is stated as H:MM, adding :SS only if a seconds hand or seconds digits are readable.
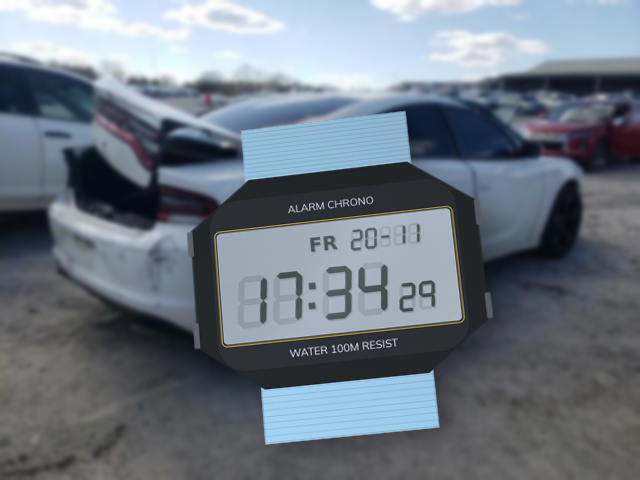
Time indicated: 17:34:29
